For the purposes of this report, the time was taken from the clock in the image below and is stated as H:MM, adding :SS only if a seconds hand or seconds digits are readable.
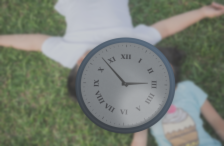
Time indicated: 2:53
